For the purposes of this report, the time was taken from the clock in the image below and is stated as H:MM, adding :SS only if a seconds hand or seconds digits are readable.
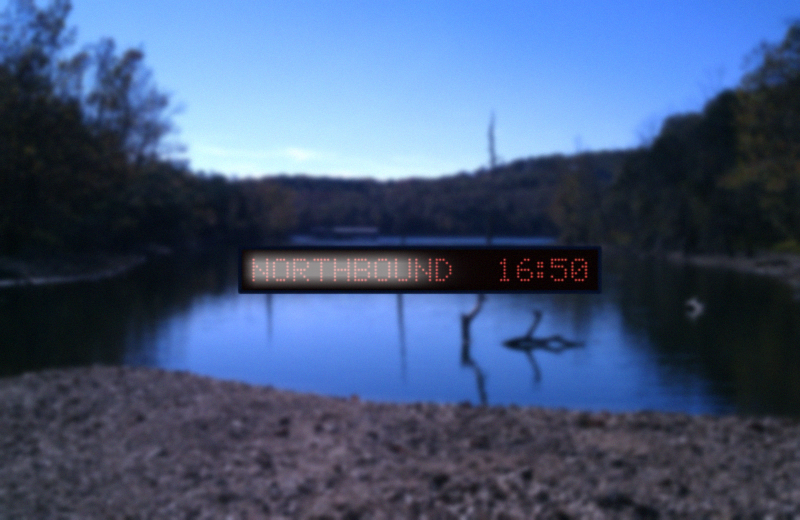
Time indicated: 16:50
